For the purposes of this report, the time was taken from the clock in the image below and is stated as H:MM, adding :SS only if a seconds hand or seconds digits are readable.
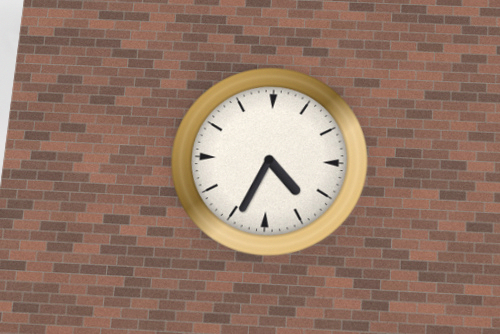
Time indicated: 4:34
